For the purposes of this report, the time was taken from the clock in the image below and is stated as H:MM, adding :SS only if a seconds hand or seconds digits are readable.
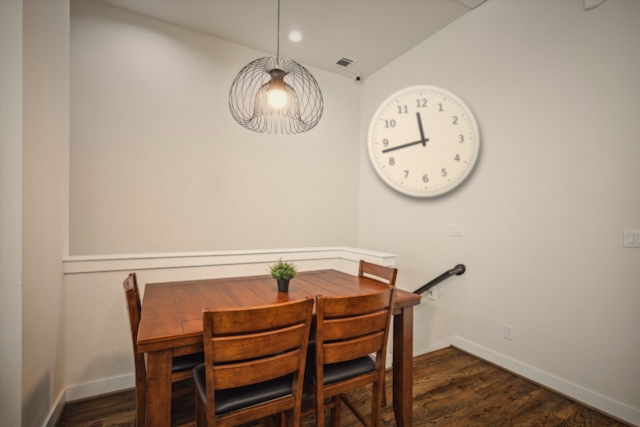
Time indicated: 11:43
